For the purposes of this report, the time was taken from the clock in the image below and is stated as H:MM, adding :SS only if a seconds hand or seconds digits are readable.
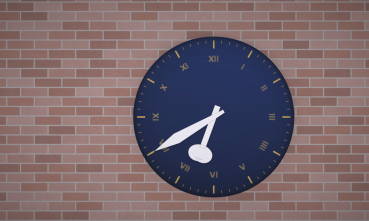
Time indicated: 6:40
